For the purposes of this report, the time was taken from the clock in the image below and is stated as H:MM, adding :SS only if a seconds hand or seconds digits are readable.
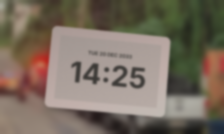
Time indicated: 14:25
